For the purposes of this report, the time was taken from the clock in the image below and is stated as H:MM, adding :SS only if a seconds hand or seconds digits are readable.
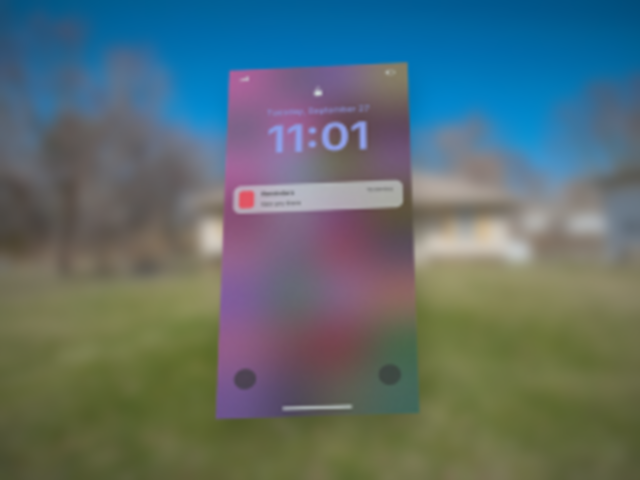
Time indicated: 11:01
